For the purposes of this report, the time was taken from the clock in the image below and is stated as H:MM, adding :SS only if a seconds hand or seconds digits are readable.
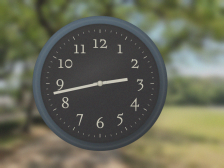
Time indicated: 2:43
